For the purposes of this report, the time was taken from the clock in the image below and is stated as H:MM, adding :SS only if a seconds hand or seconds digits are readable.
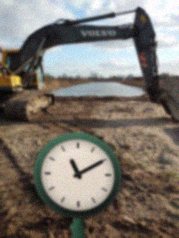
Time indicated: 11:10
